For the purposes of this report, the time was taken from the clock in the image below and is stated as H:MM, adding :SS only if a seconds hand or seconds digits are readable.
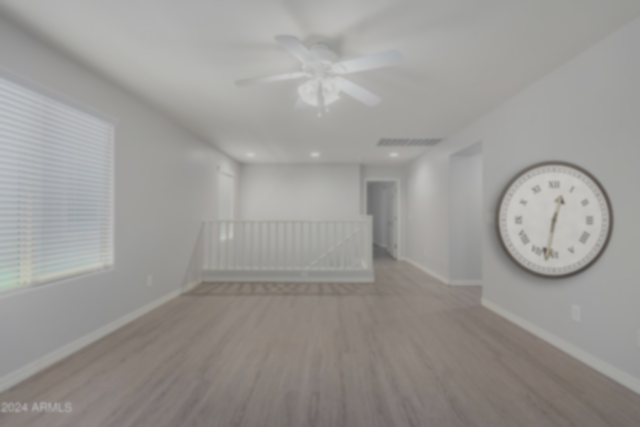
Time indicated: 12:32
